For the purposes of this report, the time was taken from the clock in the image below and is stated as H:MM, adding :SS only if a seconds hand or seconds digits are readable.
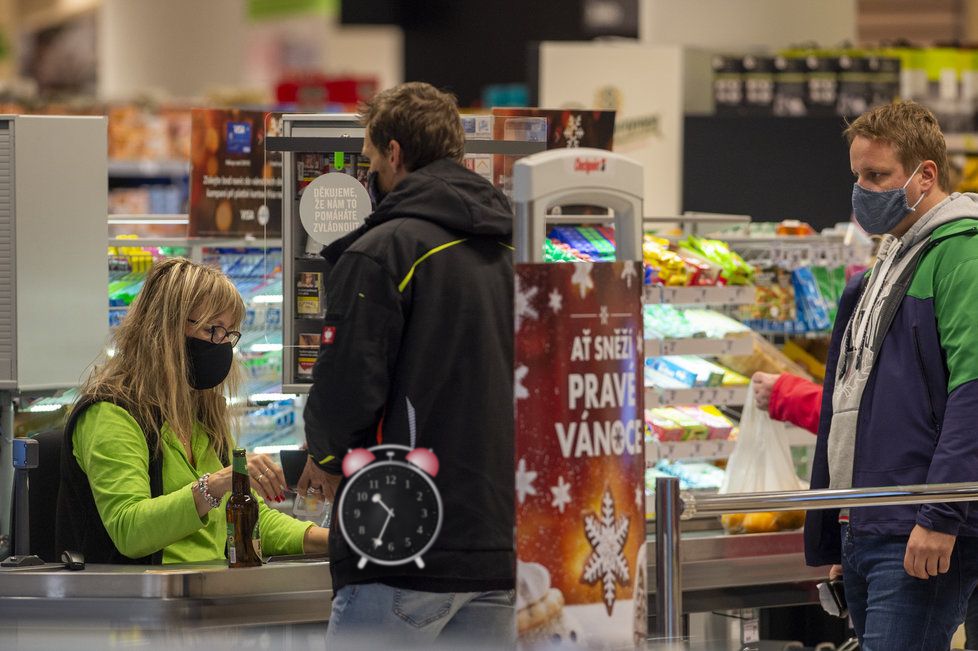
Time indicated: 10:34
